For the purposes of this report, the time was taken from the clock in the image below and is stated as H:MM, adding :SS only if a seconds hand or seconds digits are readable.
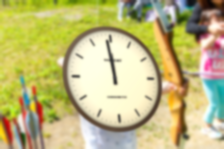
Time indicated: 11:59
